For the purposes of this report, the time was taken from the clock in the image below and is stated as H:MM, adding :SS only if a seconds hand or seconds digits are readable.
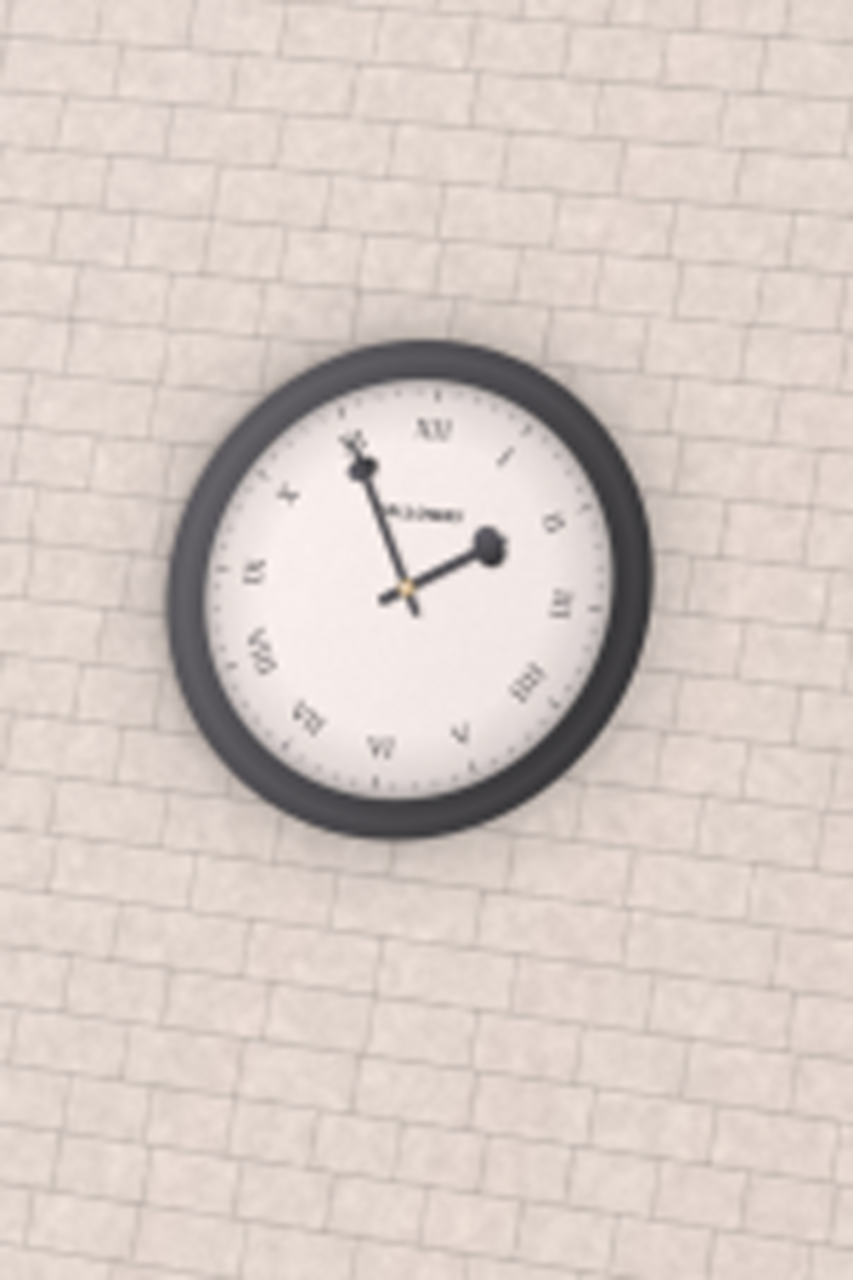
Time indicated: 1:55
